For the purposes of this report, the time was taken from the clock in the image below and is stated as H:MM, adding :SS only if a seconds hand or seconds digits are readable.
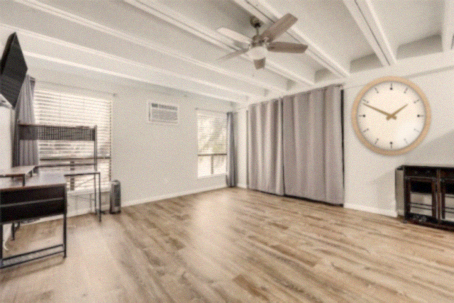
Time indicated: 1:49
